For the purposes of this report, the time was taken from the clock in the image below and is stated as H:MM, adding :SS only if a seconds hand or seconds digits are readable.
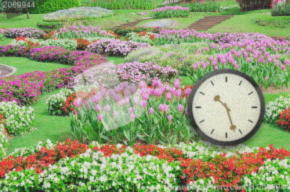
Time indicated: 10:27
